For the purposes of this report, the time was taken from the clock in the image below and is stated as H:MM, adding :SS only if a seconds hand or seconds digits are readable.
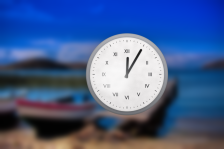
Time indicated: 12:05
